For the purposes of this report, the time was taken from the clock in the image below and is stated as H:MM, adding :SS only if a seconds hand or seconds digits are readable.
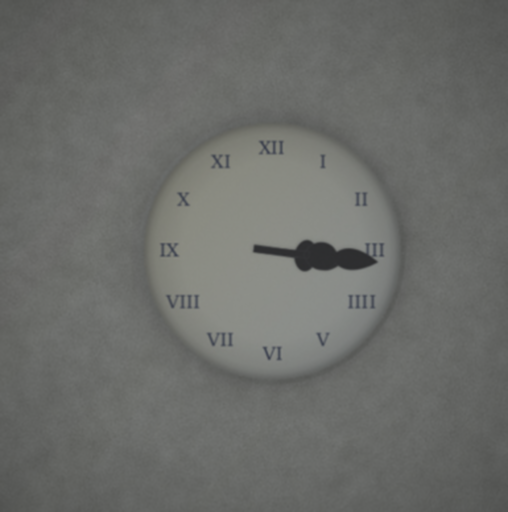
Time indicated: 3:16
